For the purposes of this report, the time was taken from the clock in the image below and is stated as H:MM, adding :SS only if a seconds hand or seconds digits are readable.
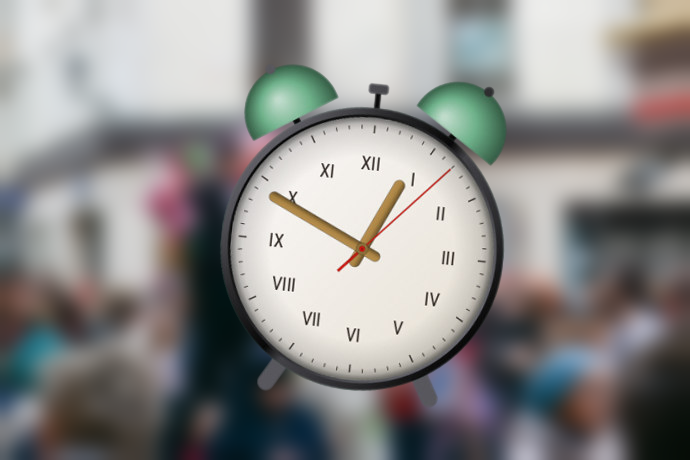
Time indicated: 12:49:07
